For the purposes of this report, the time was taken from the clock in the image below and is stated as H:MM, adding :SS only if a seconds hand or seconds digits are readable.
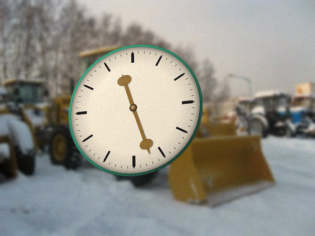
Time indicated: 11:27
